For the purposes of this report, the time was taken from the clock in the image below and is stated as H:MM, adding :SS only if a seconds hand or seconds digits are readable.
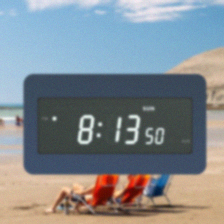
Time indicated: 8:13:50
